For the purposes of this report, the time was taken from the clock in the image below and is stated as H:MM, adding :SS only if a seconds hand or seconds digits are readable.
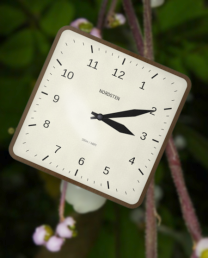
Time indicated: 3:10
